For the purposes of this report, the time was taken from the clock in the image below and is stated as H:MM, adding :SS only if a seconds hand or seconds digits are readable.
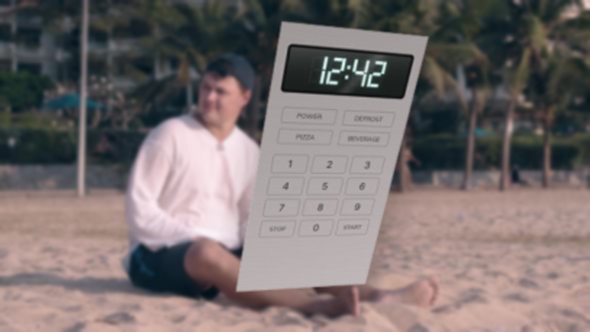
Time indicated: 12:42
